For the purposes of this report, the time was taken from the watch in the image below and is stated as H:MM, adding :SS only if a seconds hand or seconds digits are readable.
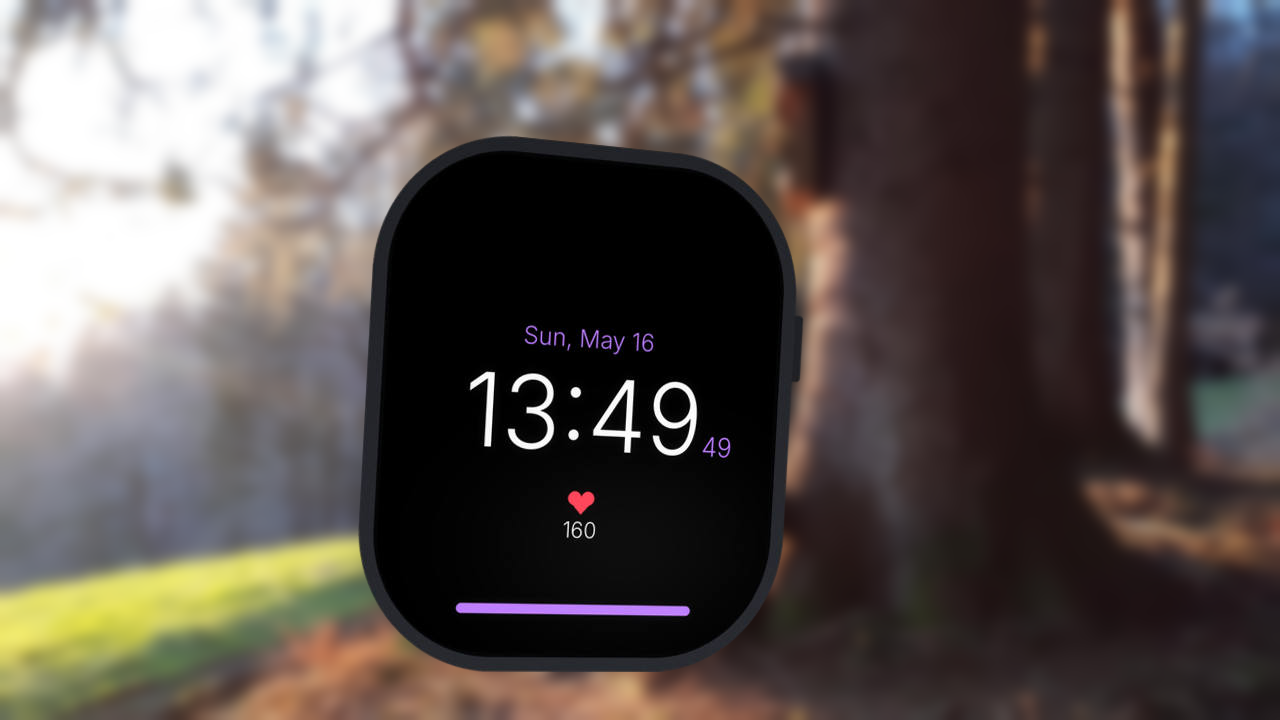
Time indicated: 13:49:49
